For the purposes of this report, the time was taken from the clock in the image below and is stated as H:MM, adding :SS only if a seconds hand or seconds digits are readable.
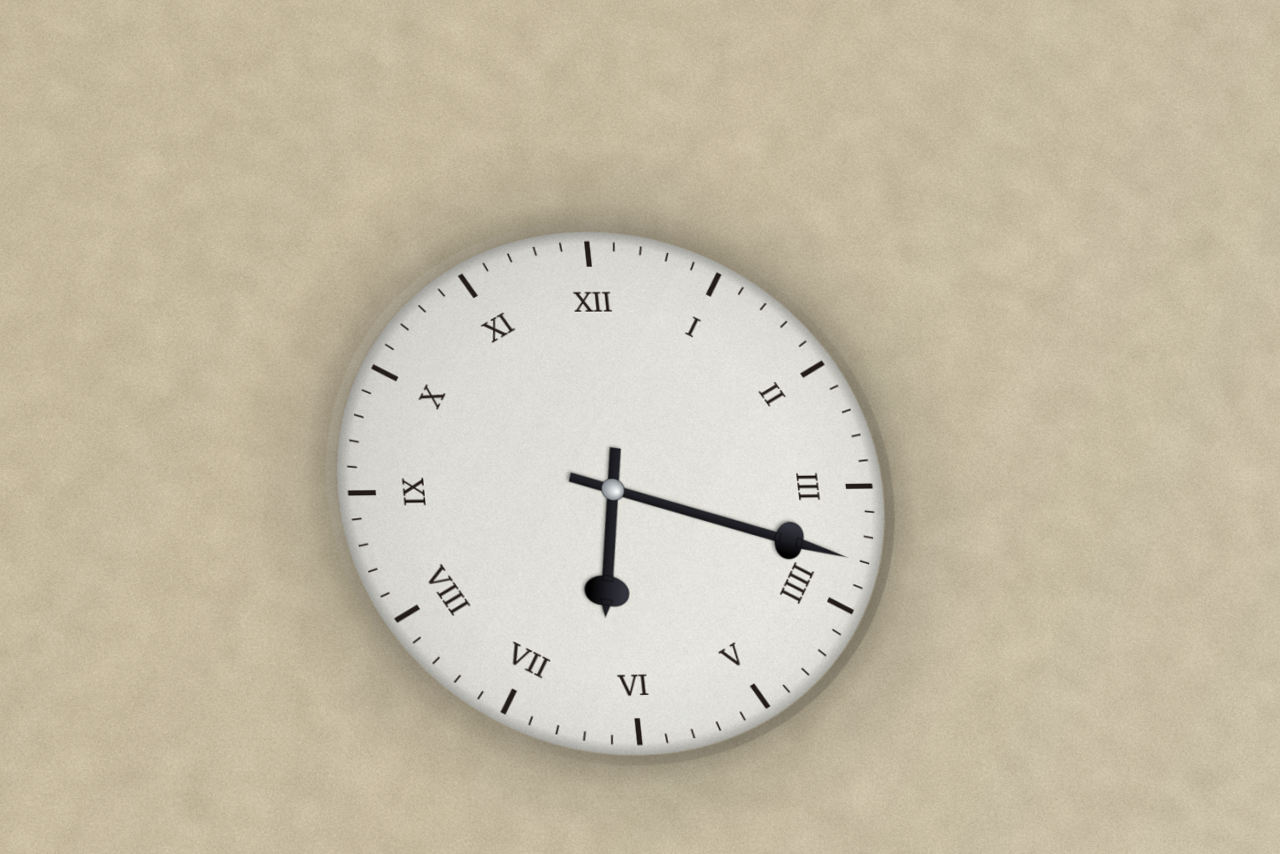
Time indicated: 6:18
